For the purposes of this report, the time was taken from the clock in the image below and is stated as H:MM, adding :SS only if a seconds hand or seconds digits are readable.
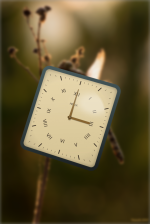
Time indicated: 3:00
